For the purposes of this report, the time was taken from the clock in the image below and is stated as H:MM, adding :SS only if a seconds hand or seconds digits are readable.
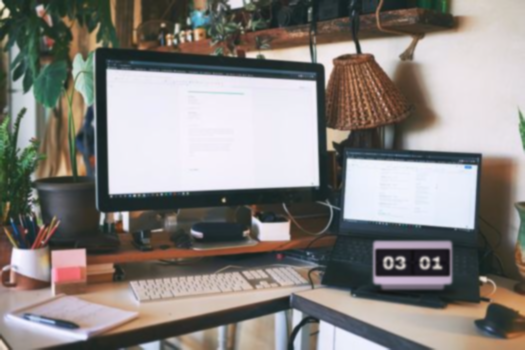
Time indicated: 3:01
